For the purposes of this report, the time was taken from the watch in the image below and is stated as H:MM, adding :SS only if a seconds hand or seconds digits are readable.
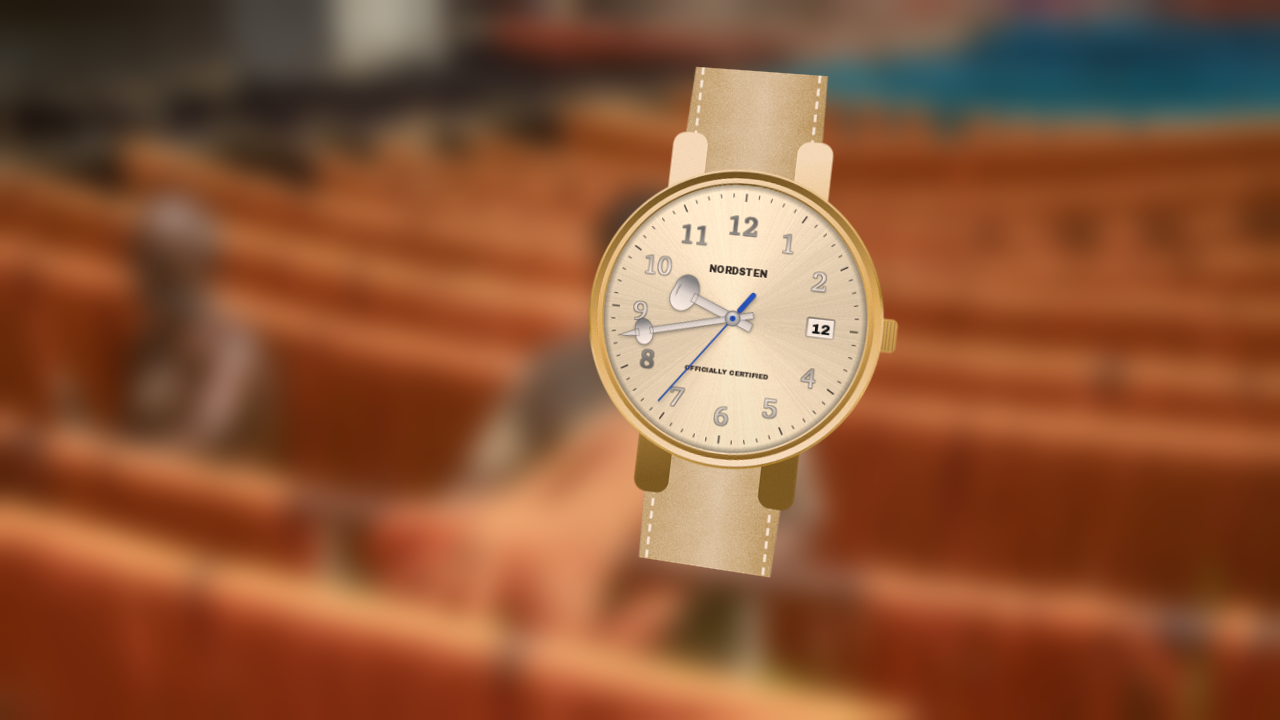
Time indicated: 9:42:36
